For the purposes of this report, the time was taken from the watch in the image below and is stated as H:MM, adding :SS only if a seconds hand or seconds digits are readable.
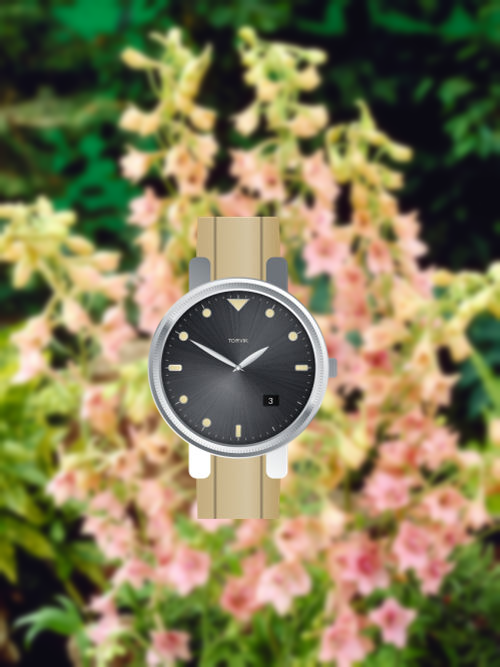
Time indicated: 1:50
